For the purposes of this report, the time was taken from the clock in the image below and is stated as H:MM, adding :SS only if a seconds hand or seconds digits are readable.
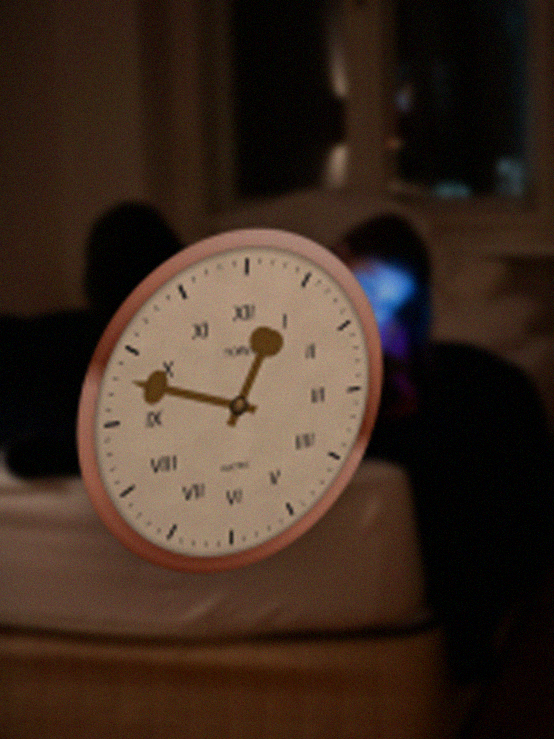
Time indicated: 12:48
